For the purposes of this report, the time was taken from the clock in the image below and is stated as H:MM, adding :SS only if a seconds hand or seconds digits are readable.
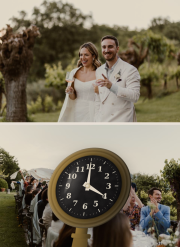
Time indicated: 4:00
